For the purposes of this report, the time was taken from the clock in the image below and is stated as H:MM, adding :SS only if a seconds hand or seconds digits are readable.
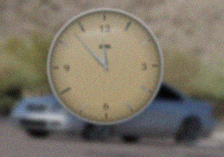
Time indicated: 11:53
